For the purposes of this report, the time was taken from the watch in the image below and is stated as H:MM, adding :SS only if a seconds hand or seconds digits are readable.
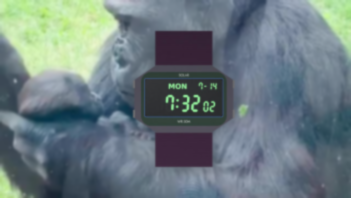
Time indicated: 7:32:02
